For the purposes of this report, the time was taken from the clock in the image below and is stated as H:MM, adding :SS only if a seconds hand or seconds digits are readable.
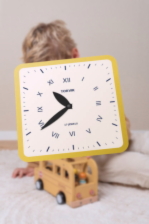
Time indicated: 10:39
